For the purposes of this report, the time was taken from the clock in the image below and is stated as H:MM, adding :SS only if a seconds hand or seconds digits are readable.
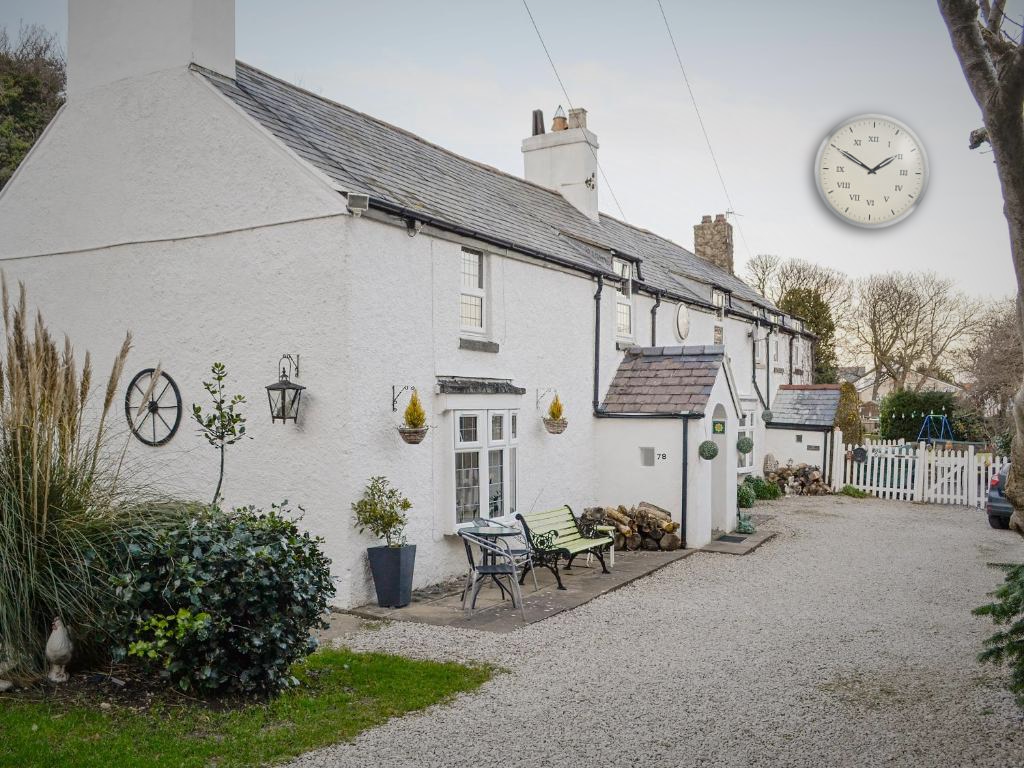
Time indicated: 1:50
